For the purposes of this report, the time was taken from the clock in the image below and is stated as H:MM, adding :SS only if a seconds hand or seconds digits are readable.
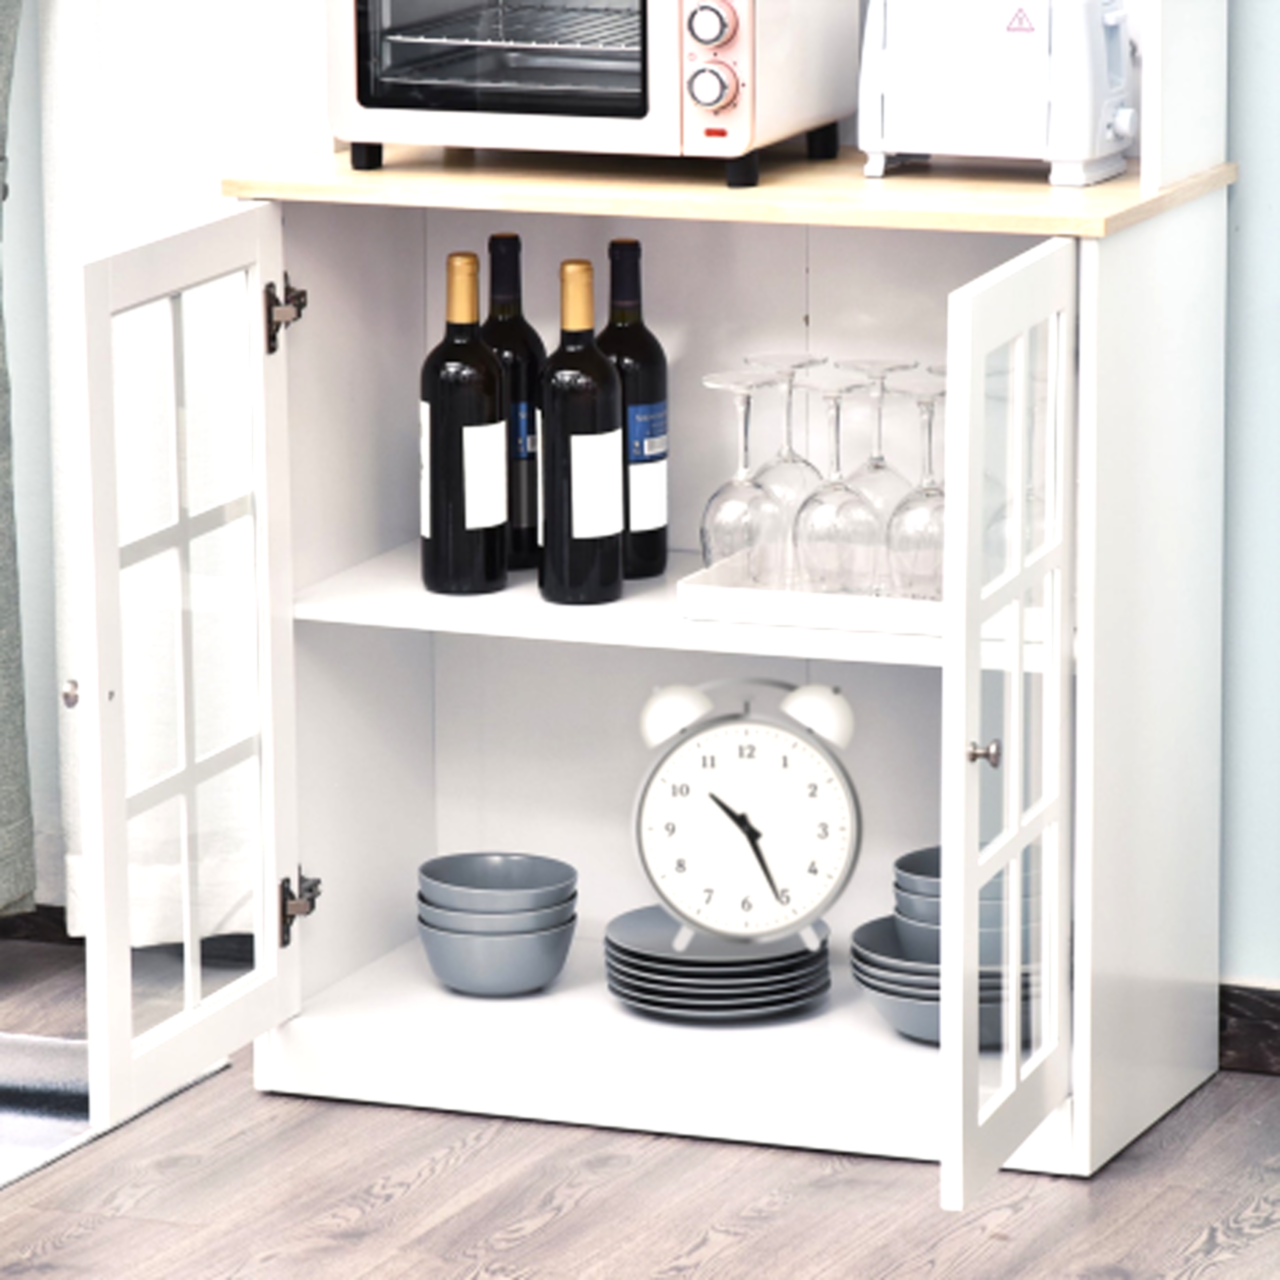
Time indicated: 10:26
